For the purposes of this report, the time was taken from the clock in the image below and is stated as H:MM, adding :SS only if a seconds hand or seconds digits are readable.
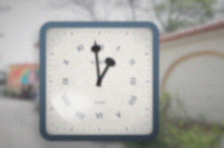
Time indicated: 12:59
